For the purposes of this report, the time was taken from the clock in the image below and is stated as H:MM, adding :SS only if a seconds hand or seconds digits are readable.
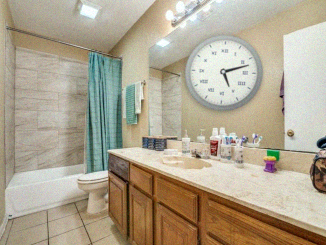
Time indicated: 5:12
